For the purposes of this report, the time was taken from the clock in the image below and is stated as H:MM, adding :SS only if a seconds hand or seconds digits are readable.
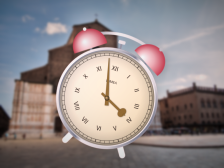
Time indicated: 3:58
